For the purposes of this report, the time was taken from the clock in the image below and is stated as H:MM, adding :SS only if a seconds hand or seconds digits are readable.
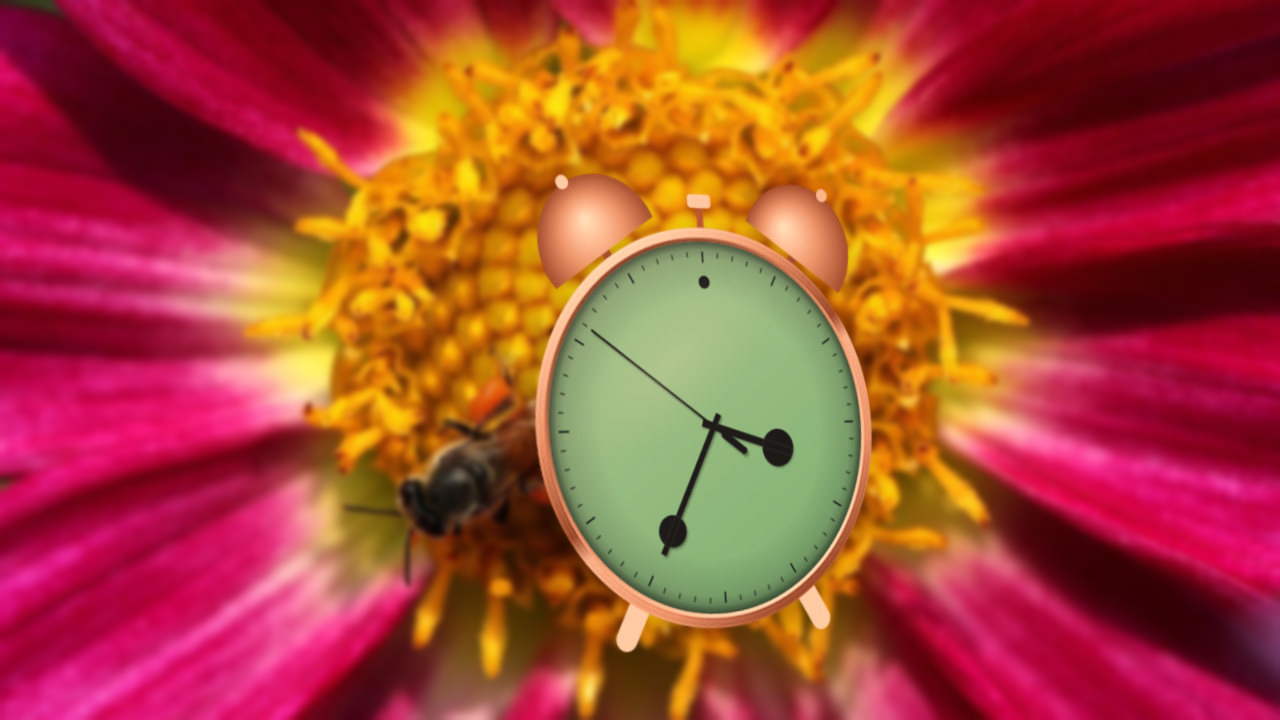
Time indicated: 3:34:51
